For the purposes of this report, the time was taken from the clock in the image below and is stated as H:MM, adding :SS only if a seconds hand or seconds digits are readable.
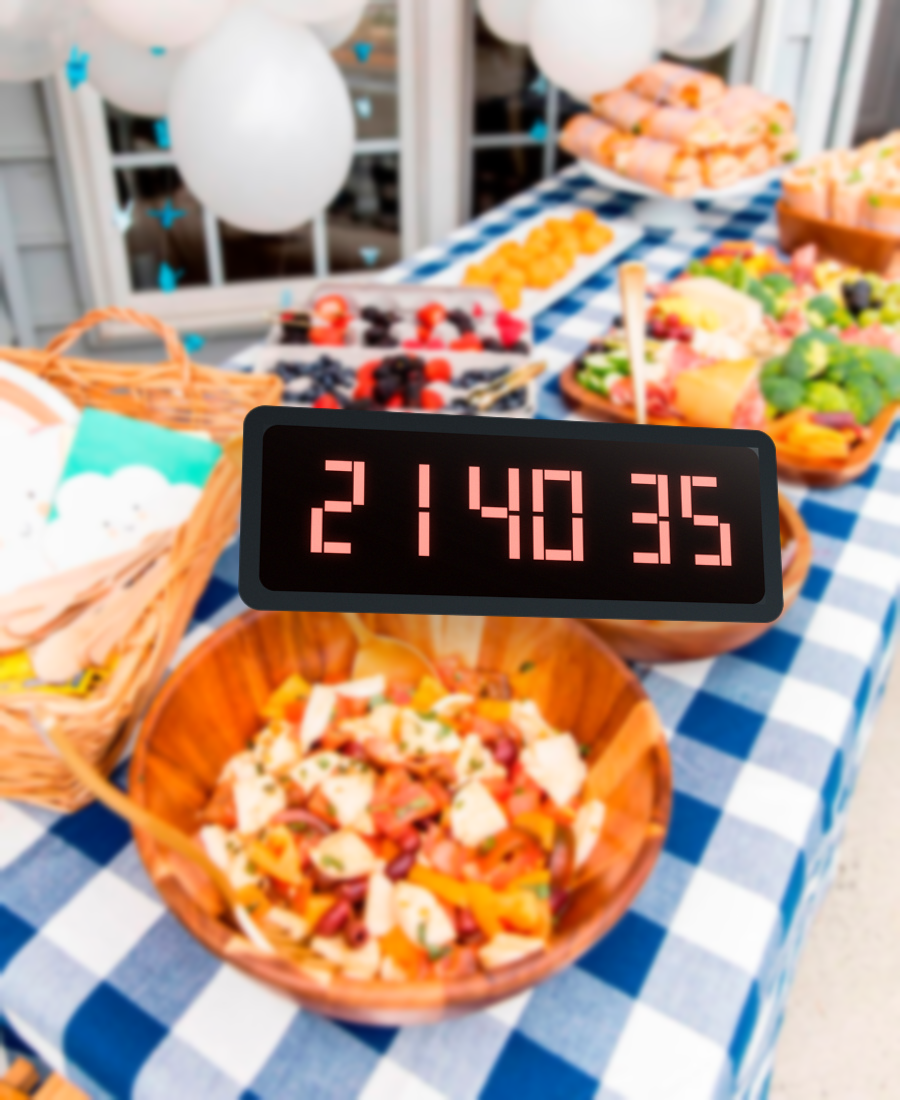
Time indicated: 21:40:35
